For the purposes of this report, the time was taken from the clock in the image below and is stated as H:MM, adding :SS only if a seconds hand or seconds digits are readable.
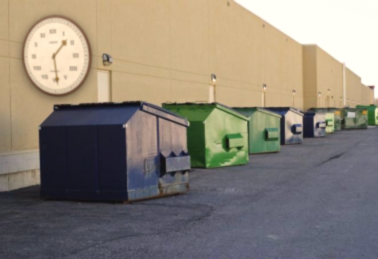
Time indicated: 1:29
